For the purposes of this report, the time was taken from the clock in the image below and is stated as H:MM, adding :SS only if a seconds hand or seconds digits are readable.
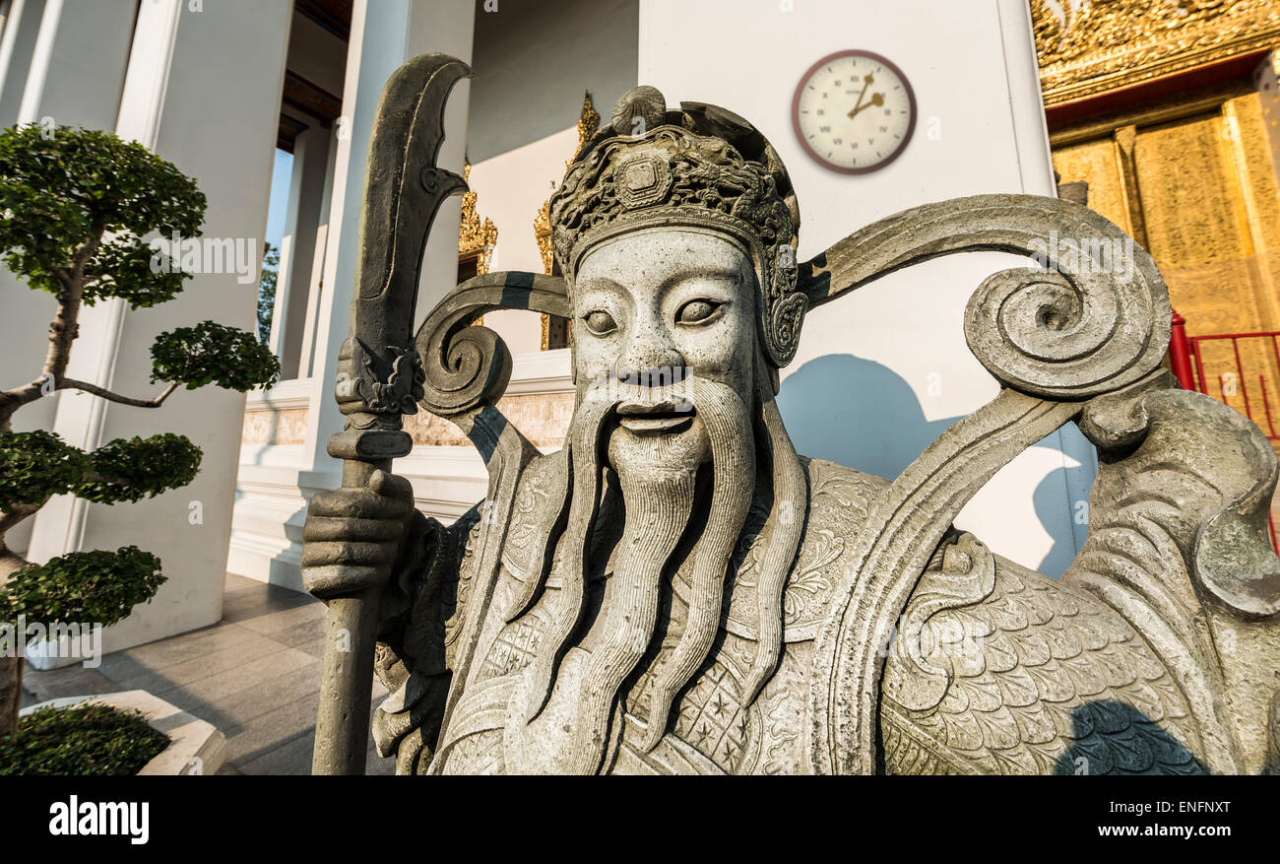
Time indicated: 2:04
